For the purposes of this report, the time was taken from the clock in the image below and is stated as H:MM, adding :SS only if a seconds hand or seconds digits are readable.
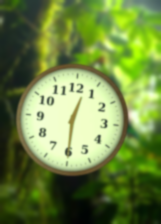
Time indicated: 12:30
